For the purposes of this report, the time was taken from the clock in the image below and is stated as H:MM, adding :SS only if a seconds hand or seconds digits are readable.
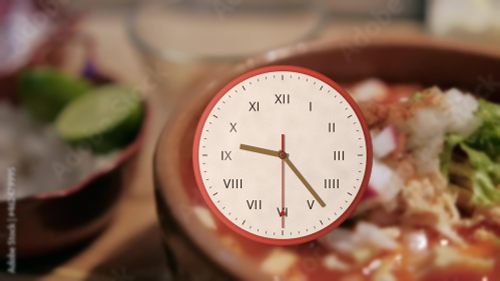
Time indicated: 9:23:30
